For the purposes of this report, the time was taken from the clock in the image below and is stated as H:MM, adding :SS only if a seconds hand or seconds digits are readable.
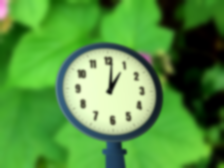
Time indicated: 1:01
